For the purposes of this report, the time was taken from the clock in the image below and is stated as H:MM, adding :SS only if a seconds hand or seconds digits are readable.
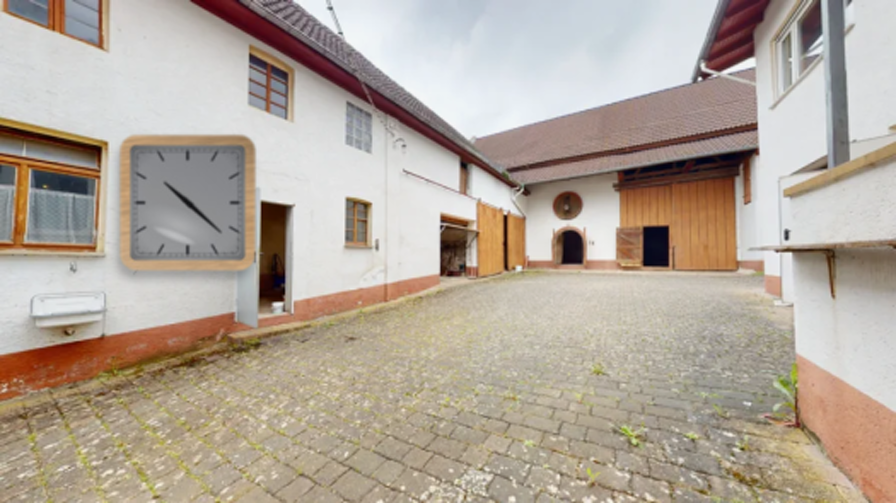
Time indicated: 10:22
